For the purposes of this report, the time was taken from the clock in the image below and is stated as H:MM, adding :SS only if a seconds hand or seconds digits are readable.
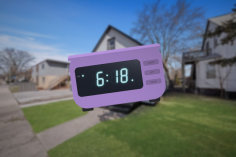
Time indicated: 6:18
